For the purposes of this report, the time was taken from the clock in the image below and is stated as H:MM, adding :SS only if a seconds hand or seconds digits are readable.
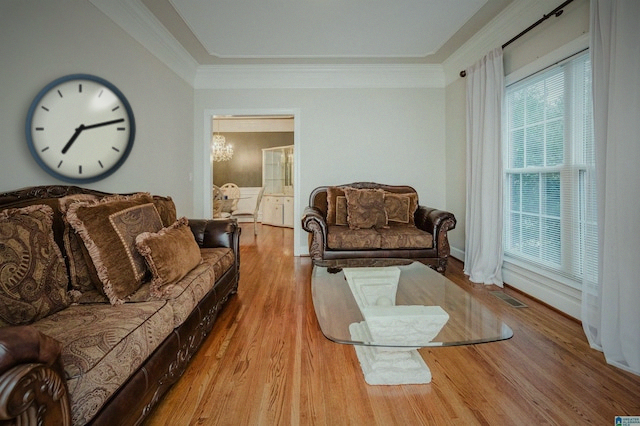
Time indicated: 7:13
